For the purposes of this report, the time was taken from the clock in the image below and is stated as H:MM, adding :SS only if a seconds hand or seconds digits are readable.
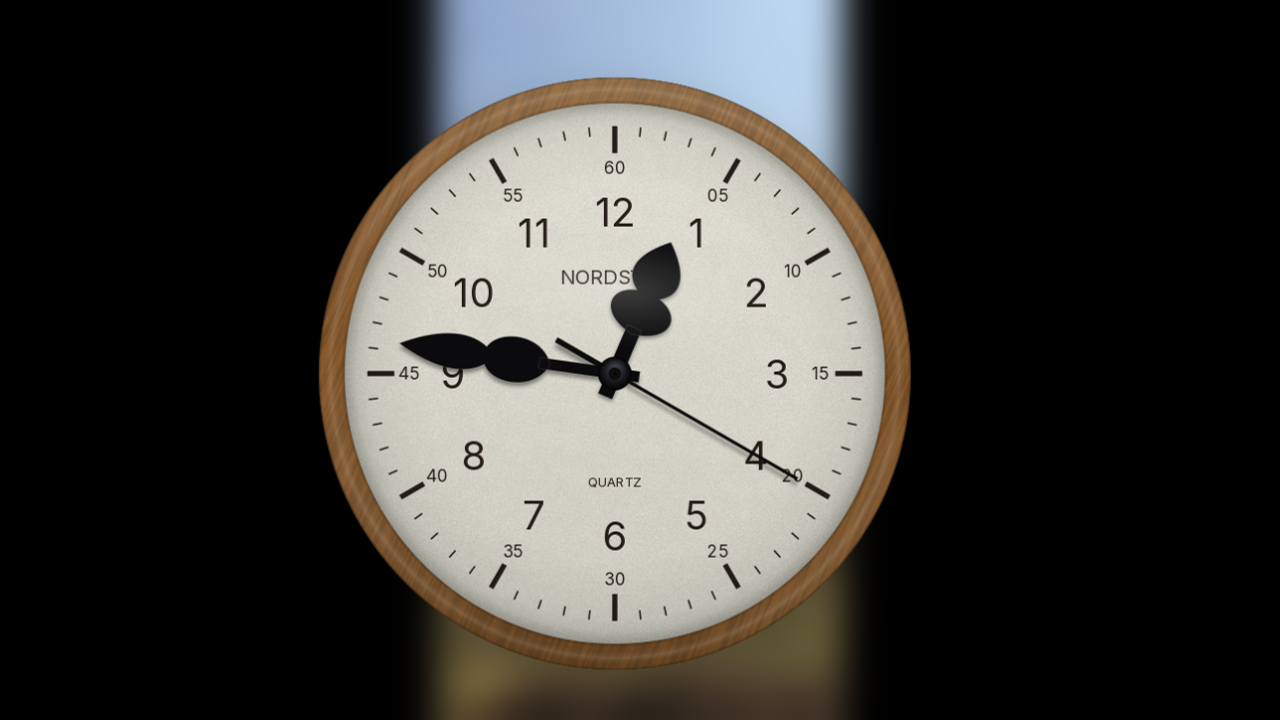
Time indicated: 12:46:20
